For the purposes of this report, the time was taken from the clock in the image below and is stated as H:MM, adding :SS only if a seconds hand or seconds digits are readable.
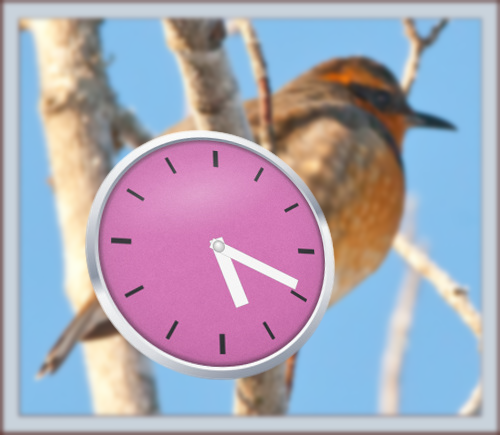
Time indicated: 5:19
